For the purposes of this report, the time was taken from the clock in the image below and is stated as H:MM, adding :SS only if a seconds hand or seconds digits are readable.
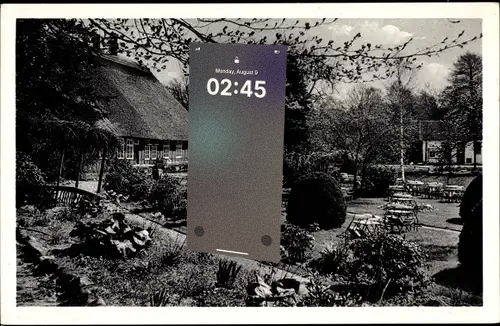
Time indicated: 2:45
